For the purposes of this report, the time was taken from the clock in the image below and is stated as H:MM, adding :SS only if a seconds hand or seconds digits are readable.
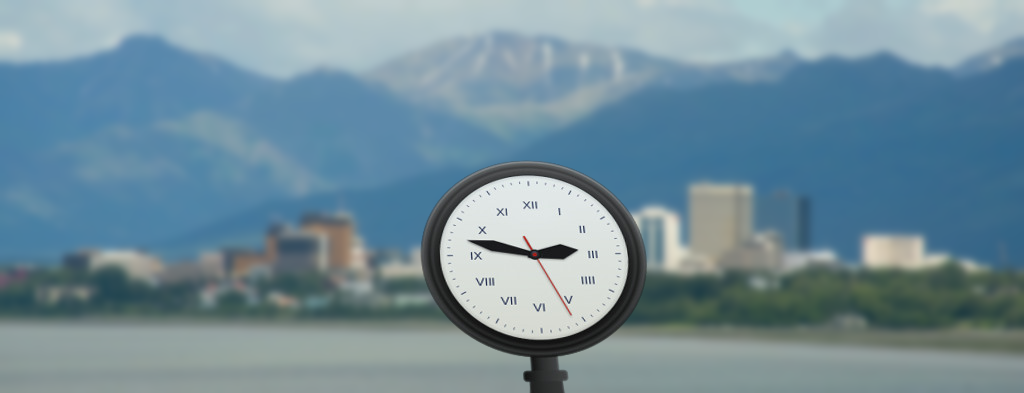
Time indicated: 2:47:26
